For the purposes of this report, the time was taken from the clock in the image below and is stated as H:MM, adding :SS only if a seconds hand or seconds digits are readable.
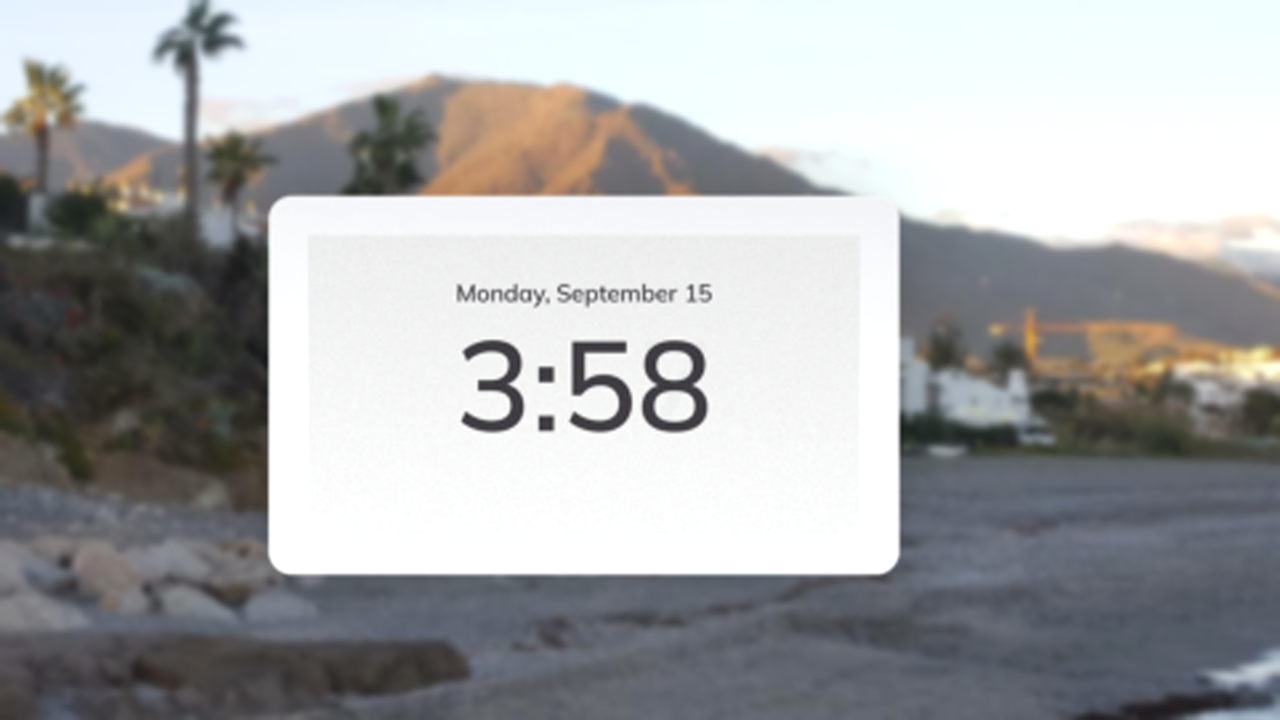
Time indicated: 3:58
